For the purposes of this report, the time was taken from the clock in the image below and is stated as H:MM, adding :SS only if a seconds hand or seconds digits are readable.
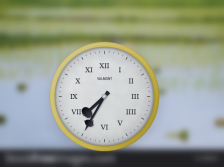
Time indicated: 7:35
